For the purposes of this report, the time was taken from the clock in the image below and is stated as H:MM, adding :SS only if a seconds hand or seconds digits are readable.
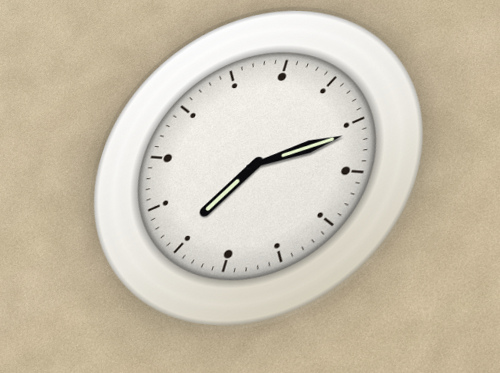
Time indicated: 7:11
